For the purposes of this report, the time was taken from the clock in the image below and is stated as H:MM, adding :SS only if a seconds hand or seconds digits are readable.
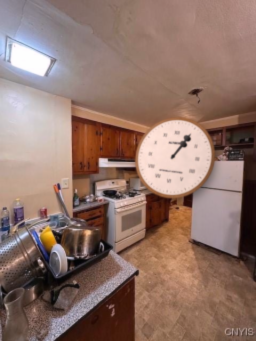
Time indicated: 1:05
